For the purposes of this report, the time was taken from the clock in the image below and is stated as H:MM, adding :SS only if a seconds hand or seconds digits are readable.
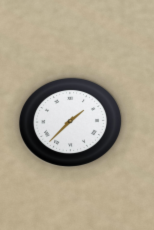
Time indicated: 1:37
